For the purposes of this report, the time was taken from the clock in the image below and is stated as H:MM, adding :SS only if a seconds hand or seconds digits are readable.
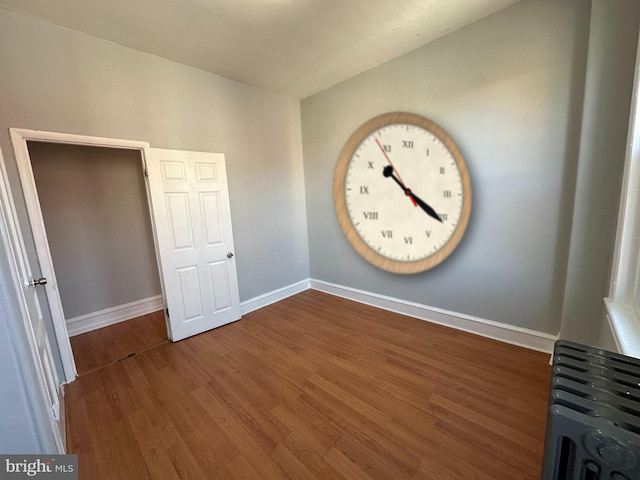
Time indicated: 10:20:54
